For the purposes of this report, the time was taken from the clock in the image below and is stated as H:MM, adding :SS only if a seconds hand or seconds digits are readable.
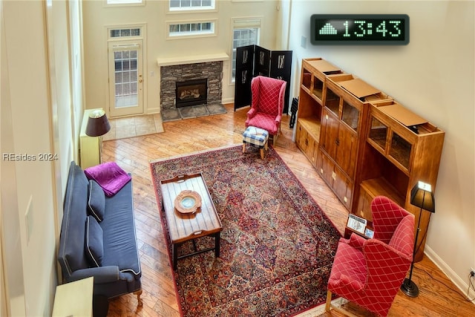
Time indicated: 13:43
